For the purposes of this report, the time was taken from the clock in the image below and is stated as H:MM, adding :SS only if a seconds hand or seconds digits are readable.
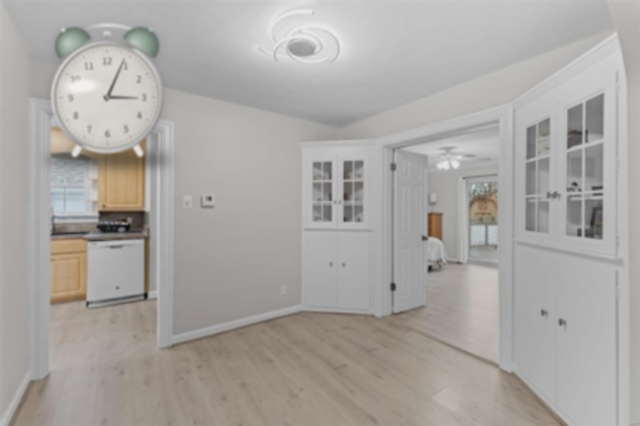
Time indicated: 3:04
